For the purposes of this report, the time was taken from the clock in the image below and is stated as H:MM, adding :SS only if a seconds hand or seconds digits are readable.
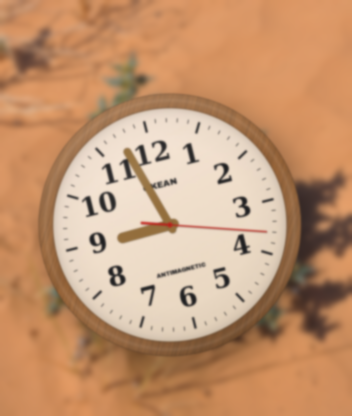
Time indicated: 8:57:18
